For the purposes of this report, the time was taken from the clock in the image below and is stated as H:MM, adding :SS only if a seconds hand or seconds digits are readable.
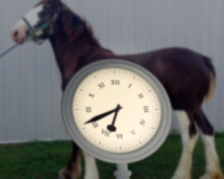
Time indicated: 6:41
